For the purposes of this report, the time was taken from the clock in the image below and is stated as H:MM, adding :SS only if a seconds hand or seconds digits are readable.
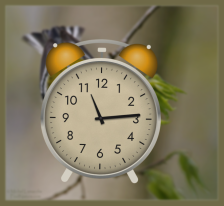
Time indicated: 11:14
